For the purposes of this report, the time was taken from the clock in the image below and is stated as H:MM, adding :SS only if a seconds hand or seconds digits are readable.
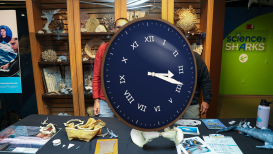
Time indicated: 3:19
